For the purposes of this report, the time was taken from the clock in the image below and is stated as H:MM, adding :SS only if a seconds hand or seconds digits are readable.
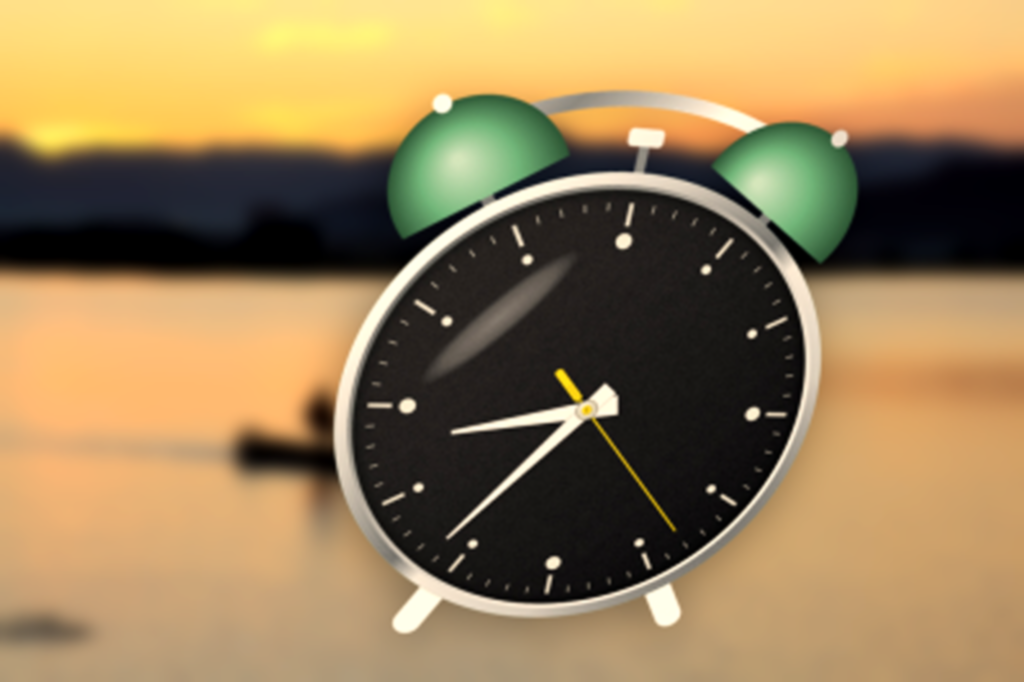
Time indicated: 8:36:23
